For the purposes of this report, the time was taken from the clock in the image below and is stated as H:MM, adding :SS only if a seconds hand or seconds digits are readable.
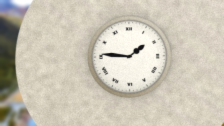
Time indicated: 1:46
